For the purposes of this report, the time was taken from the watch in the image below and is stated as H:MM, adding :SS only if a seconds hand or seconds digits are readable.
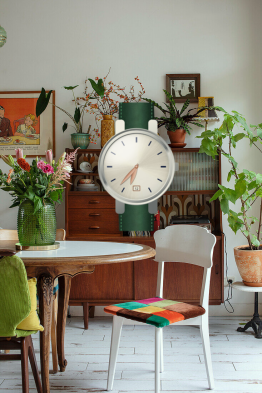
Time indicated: 6:37
